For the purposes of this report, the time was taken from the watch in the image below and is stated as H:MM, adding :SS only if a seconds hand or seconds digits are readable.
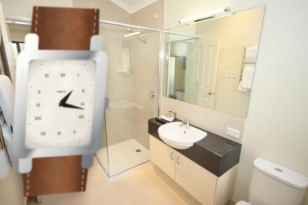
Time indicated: 1:17
